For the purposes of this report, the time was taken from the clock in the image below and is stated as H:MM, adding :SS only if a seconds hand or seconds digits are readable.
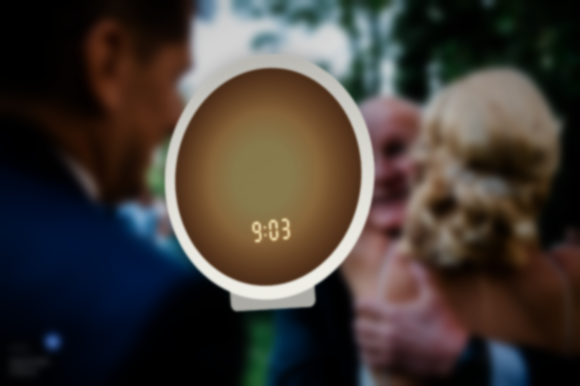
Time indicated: 9:03
